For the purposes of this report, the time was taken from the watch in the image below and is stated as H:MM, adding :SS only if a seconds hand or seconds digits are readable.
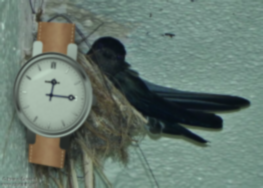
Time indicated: 12:15
